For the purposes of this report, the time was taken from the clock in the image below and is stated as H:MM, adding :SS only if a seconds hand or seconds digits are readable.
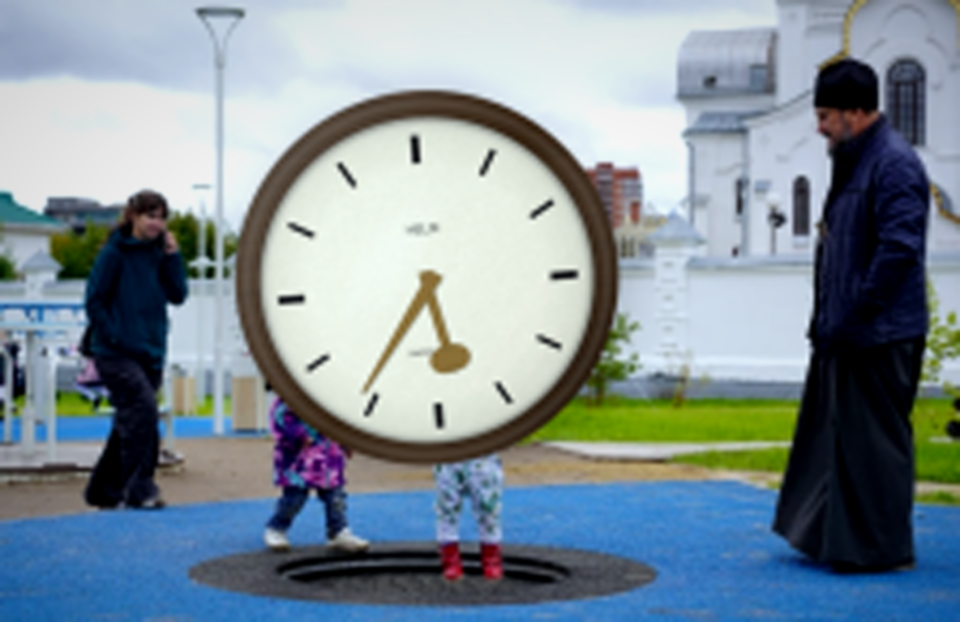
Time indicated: 5:36
